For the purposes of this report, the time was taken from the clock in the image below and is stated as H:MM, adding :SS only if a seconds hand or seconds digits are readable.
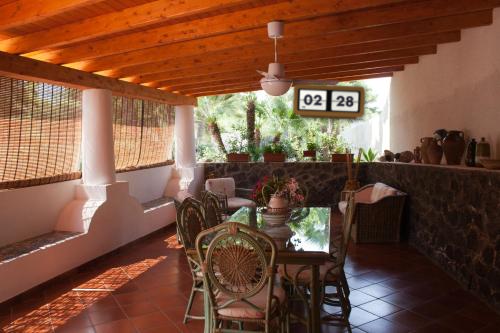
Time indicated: 2:28
